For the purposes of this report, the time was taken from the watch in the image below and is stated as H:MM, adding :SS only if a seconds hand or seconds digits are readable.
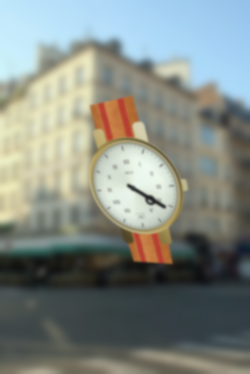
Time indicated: 4:21
